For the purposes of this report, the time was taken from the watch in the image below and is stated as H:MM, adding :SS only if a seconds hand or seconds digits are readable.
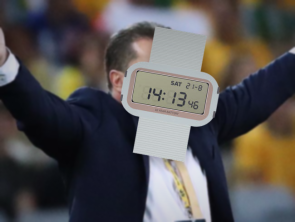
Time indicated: 14:13:46
